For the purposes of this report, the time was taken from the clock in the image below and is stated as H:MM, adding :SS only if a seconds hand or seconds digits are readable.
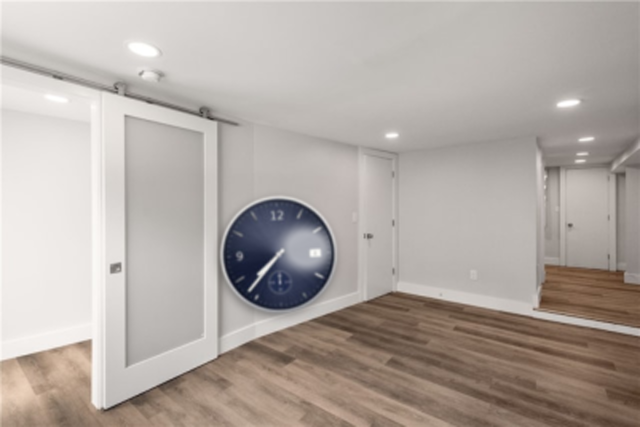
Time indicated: 7:37
